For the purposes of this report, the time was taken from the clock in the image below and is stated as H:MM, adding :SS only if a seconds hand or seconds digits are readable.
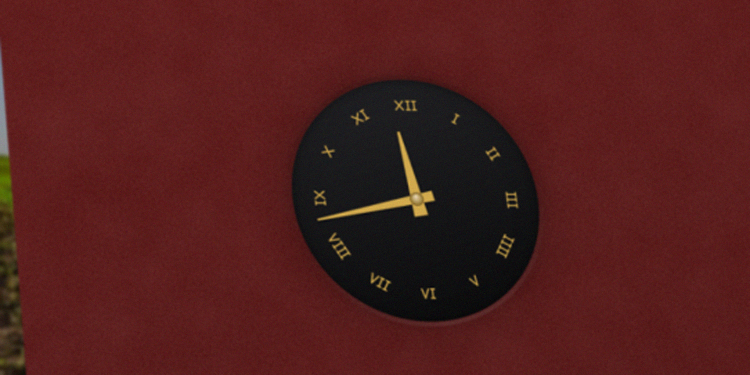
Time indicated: 11:43
